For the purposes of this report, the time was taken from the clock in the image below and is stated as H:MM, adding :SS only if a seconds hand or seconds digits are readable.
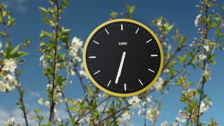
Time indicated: 6:33
